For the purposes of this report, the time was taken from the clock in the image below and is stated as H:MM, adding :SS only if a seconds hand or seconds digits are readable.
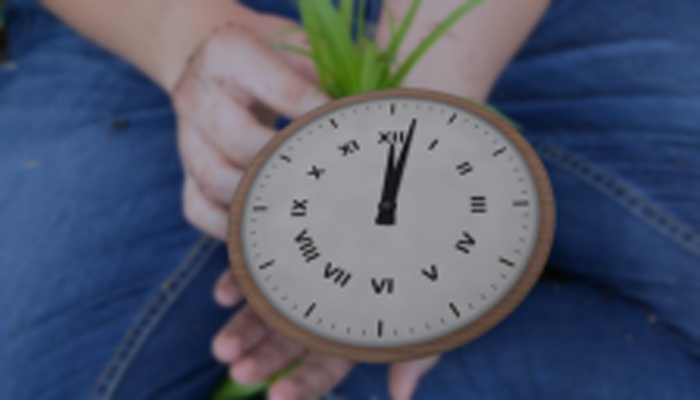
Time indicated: 12:02
